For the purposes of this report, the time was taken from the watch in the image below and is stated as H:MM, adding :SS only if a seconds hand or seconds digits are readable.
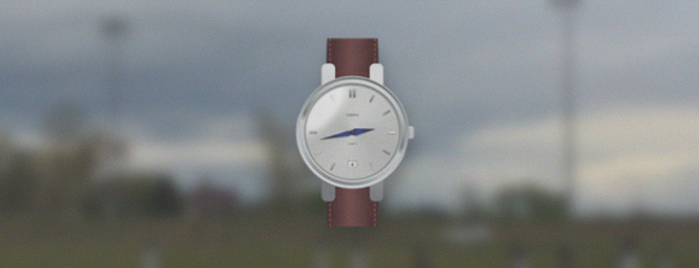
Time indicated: 2:43
